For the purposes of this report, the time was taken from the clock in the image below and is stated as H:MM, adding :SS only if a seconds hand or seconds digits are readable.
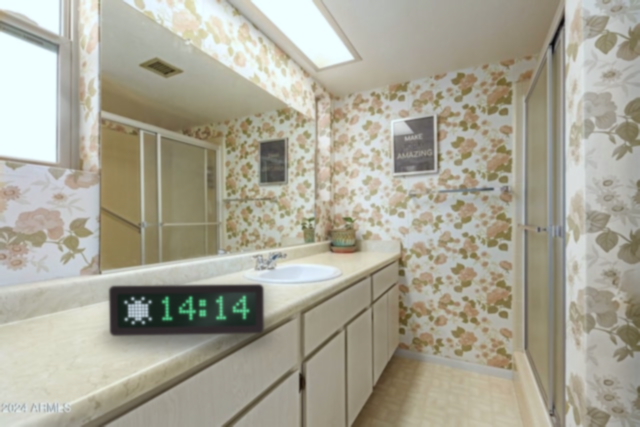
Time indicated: 14:14
